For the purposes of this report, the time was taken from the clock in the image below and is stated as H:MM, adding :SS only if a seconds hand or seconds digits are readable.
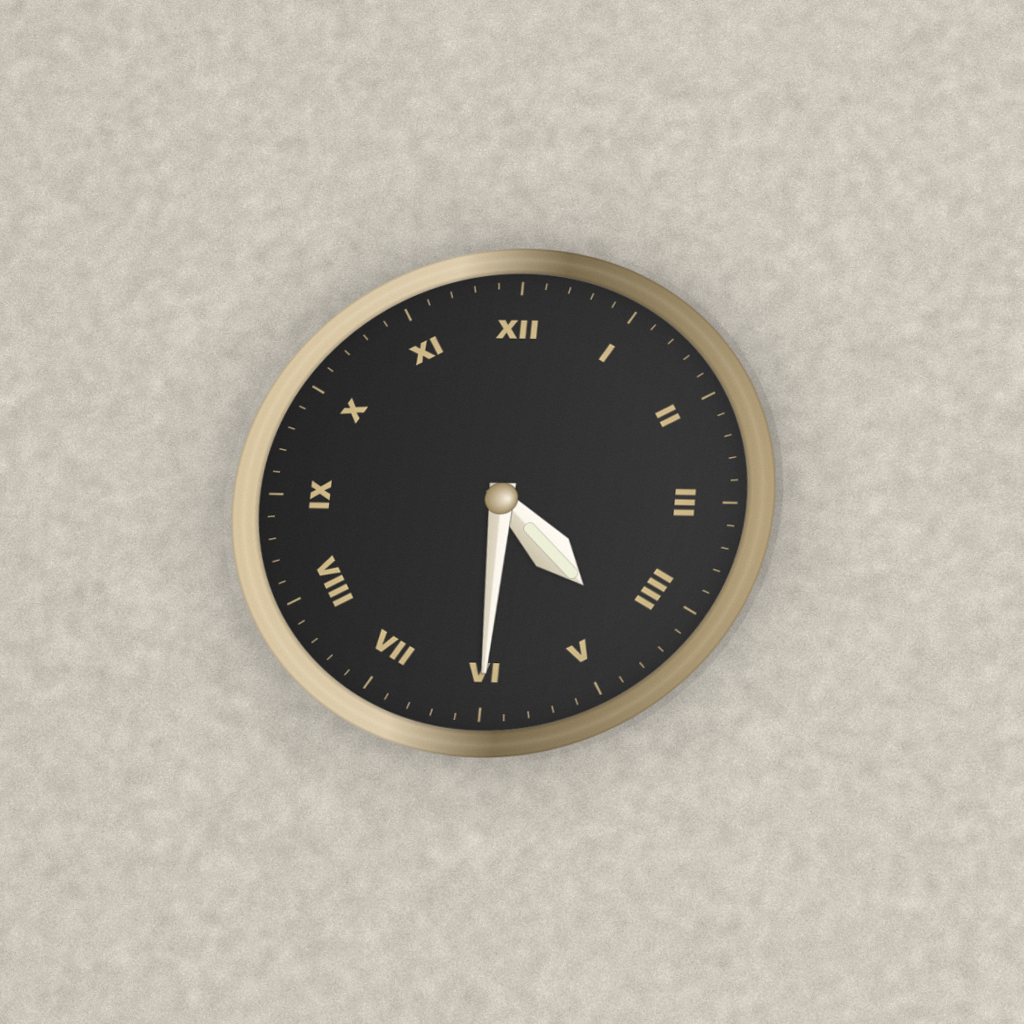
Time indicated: 4:30
